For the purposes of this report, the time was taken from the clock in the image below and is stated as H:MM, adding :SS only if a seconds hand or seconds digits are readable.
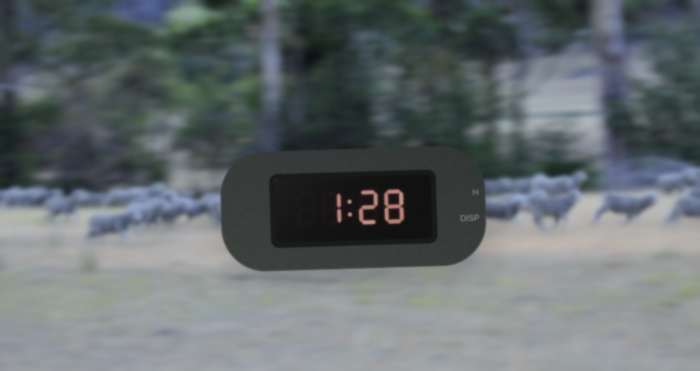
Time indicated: 1:28
